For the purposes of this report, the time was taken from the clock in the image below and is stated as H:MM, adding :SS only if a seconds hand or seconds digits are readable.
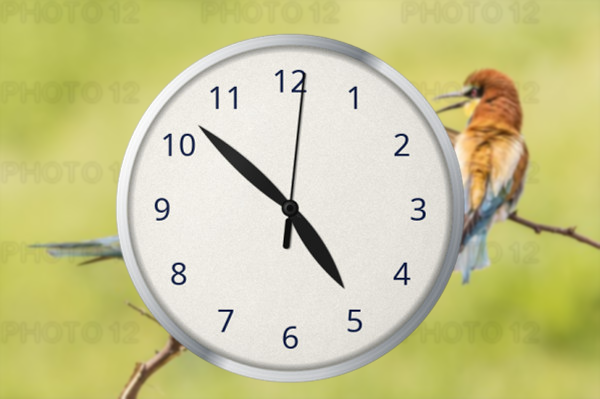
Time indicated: 4:52:01
